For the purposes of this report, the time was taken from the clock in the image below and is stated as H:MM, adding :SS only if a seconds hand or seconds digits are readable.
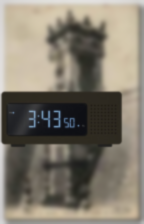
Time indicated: 3:43:50
